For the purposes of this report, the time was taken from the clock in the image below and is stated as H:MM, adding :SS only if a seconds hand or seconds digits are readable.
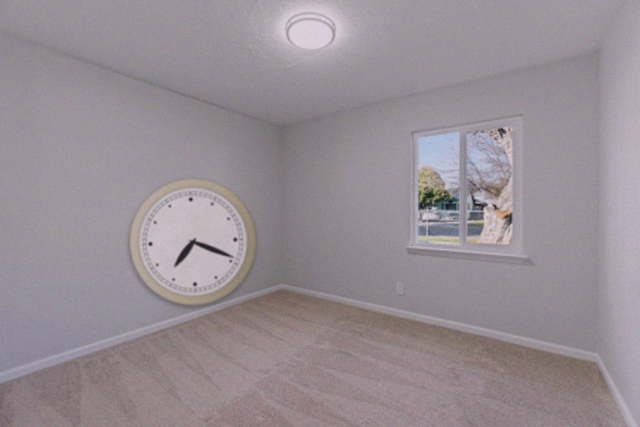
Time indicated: 7:19
